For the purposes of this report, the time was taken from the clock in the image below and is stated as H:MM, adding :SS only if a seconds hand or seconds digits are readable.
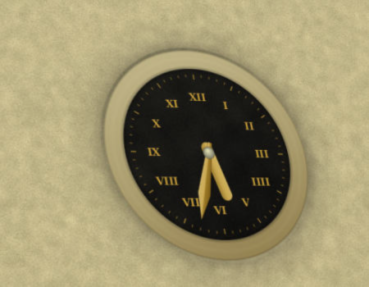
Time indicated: 5:33
